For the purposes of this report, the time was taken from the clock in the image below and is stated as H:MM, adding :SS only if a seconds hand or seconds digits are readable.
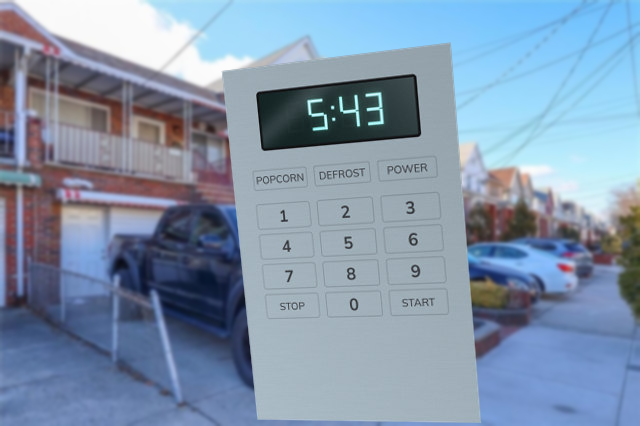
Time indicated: 5:43
